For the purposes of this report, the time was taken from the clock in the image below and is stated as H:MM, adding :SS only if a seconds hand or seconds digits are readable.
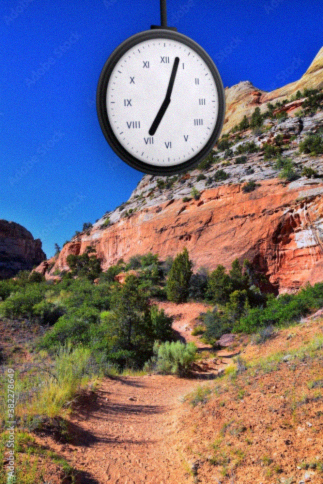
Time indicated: 7:03
